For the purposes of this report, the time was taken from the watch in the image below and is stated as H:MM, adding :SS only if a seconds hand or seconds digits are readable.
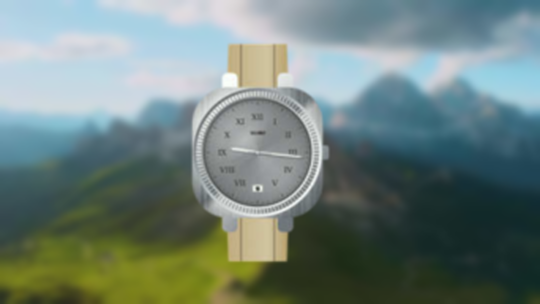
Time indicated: 9:16
